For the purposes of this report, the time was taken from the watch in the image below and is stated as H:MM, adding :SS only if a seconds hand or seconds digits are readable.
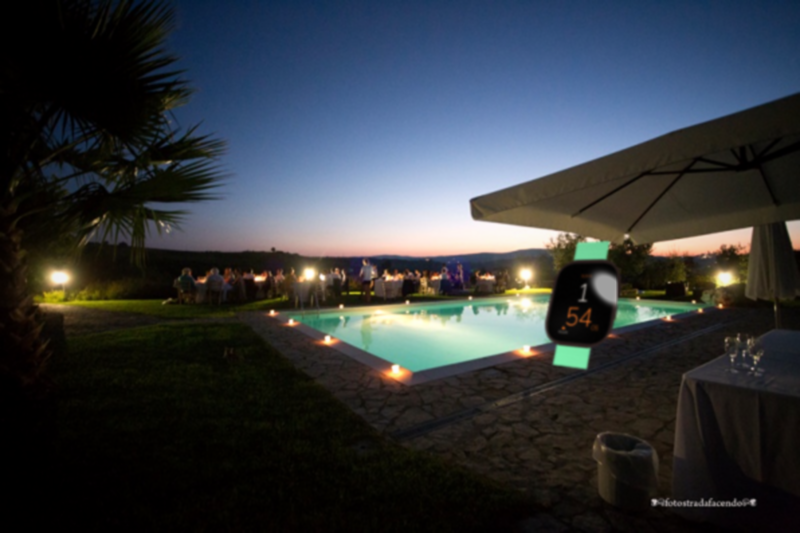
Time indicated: 1:54
